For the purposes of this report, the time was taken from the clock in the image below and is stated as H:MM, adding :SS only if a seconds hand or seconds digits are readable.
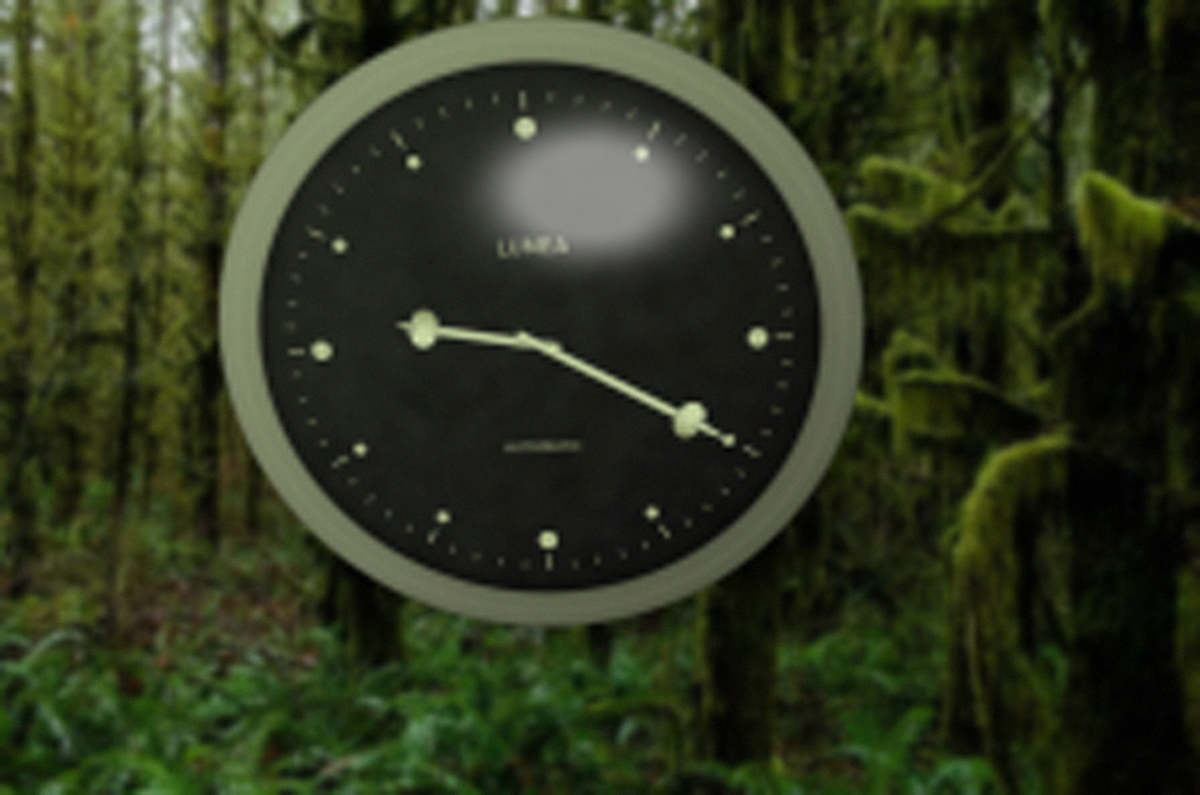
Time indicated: 9:20
